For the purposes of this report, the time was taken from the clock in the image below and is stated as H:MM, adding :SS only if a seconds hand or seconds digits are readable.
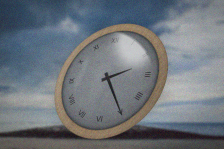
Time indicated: 2:25
